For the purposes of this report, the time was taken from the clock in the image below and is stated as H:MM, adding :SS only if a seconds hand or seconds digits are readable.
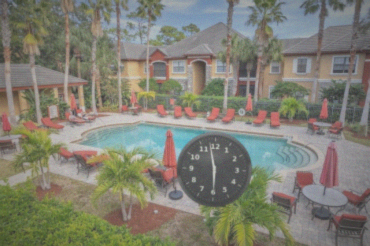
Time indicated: 5:58
